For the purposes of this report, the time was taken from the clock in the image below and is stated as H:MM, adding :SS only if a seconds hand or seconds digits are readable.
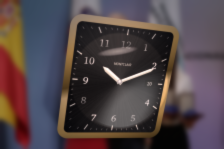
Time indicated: 10:11
